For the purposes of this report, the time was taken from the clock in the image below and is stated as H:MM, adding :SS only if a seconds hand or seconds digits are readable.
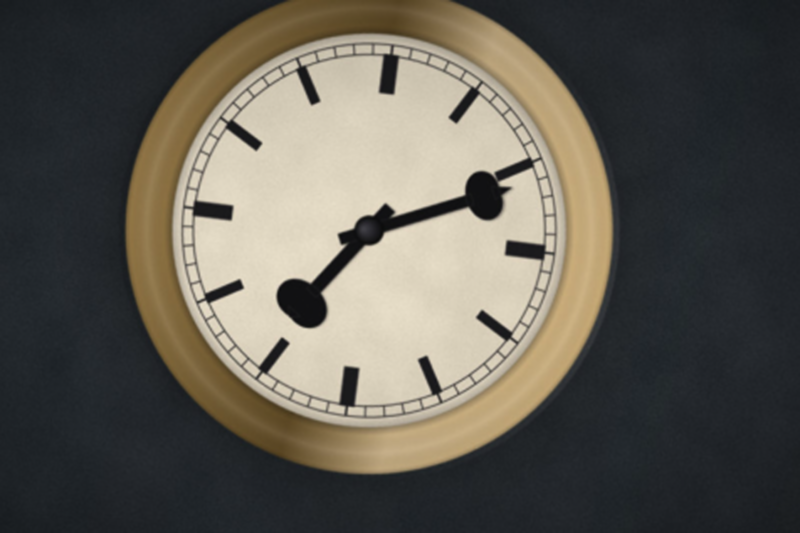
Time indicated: 7:11
